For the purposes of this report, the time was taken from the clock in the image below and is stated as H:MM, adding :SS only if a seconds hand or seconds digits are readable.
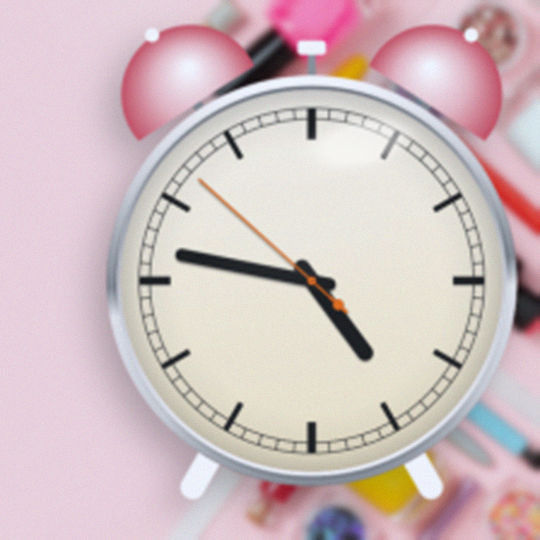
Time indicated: 4:46:52
